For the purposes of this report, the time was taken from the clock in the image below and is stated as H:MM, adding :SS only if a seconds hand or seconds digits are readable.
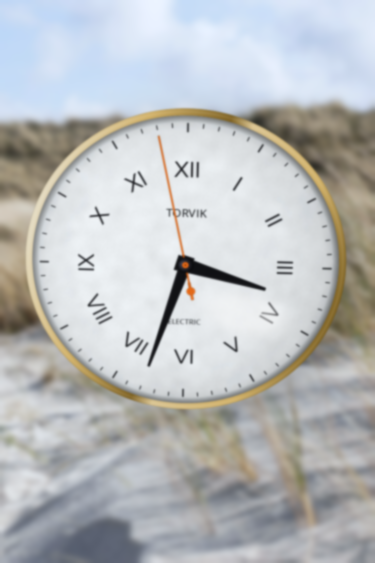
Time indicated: 3:32:58
